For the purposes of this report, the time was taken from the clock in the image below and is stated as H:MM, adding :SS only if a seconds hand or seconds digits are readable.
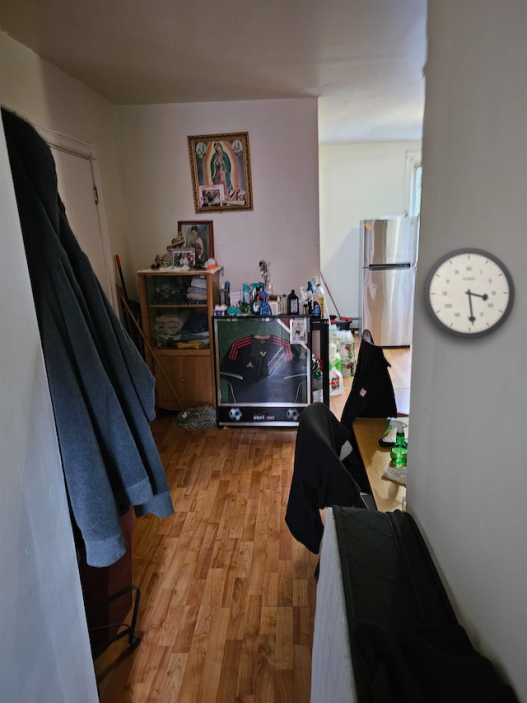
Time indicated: 3:29
